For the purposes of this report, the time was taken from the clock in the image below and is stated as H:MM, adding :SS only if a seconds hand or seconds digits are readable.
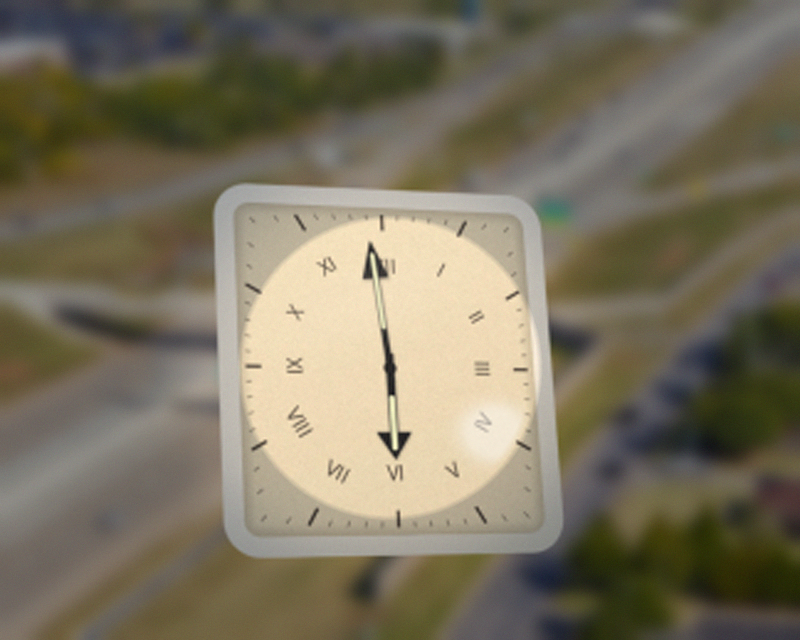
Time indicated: 5:59
